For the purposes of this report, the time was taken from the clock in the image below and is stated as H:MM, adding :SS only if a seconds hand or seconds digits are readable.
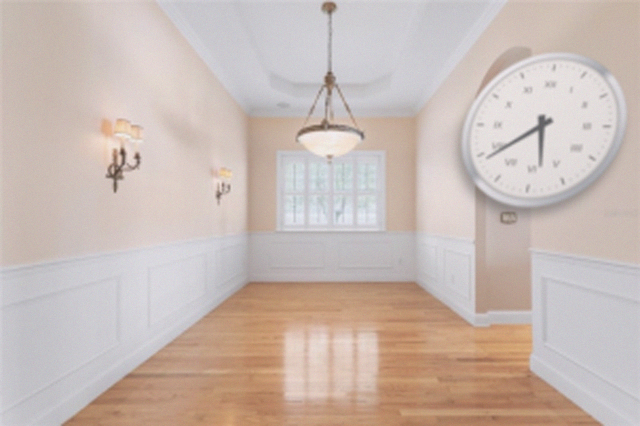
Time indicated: 5:39
